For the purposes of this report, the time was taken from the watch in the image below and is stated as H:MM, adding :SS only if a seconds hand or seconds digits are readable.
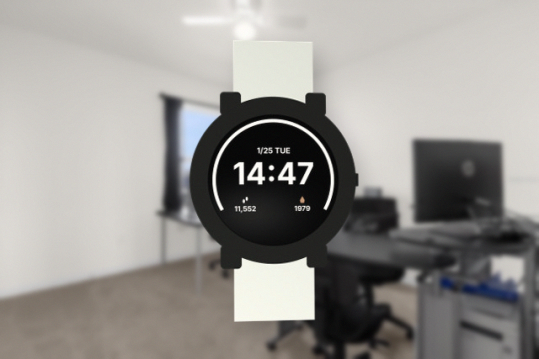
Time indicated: 14:47
